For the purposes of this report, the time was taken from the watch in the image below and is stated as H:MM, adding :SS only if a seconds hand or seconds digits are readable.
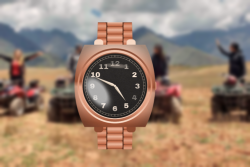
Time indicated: 4:49
